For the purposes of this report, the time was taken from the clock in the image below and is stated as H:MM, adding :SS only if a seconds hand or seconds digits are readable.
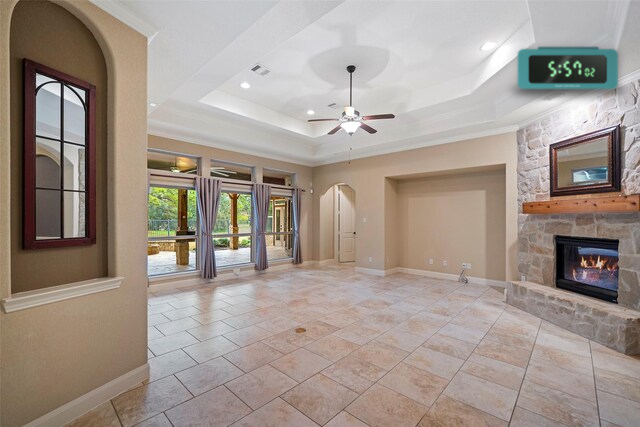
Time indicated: 5:57
